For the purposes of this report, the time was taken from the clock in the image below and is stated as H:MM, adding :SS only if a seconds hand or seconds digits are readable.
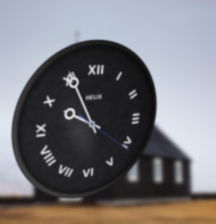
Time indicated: 9:55:21
